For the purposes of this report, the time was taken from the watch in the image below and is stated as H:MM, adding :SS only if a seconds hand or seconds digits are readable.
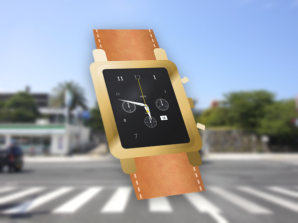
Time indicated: 5:48
